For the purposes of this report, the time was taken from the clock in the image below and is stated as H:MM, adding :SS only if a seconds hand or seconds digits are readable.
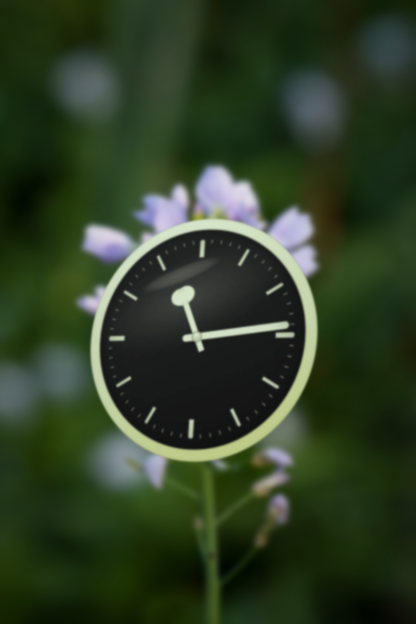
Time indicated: 11:14
